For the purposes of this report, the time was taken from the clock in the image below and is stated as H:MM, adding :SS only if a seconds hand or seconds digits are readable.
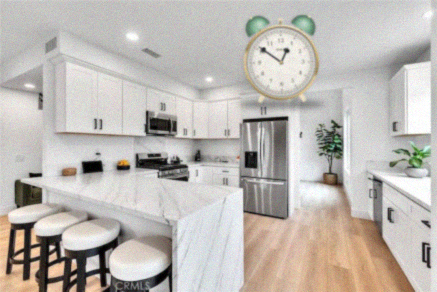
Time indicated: 12:51
